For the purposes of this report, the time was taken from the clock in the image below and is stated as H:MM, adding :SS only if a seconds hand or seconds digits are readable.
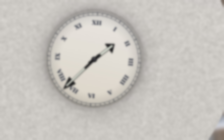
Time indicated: 1:37
